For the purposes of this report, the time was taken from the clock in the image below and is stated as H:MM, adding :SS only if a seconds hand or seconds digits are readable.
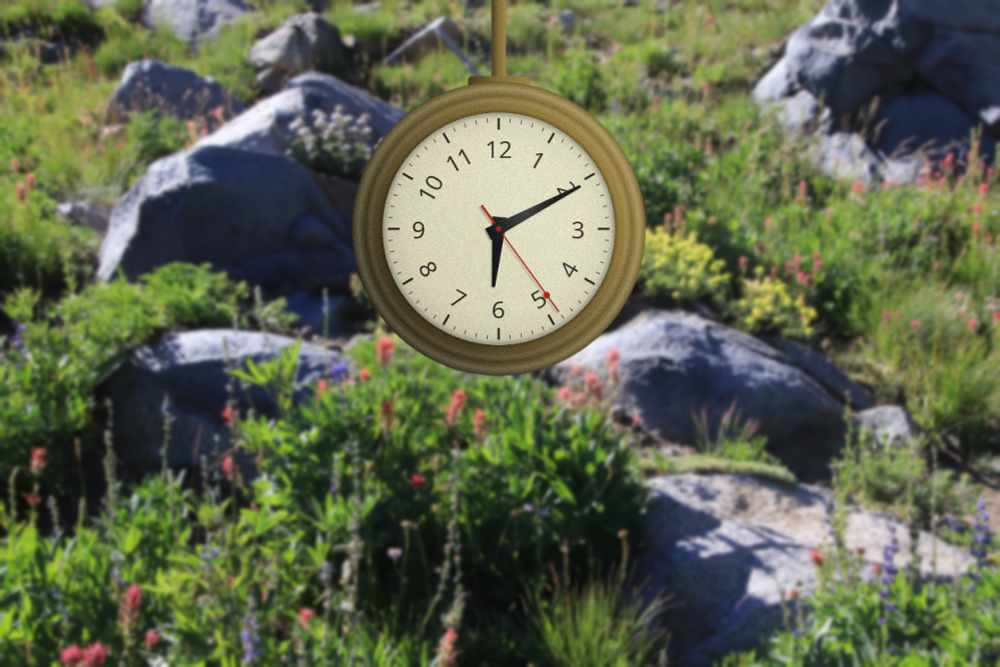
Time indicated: 6:10:24
